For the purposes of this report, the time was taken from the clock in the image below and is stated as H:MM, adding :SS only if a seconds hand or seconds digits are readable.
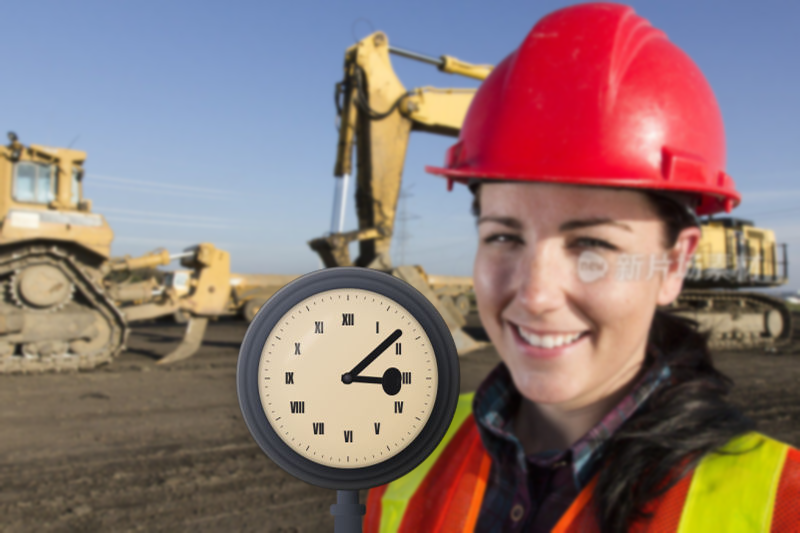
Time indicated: 3:08
